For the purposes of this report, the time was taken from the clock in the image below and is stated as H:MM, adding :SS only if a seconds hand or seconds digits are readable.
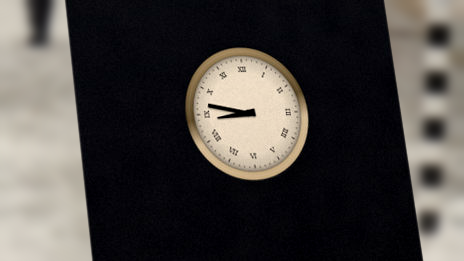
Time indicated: 8:47
